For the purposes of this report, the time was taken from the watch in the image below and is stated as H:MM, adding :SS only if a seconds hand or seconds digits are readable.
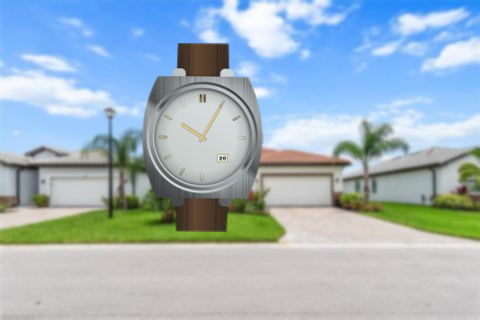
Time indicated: 10:05
